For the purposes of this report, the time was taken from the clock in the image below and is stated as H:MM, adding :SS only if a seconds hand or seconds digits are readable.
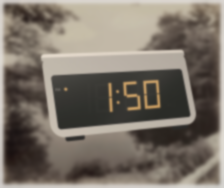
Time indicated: 1:50
